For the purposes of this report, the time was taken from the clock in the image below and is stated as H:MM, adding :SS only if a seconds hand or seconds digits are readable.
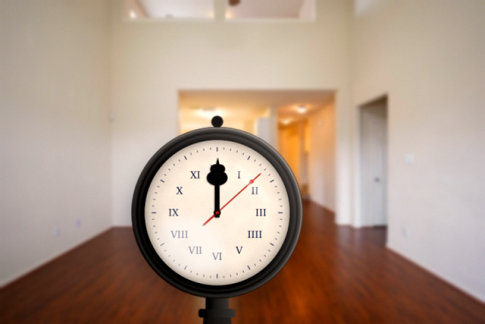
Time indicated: 12:00:08
